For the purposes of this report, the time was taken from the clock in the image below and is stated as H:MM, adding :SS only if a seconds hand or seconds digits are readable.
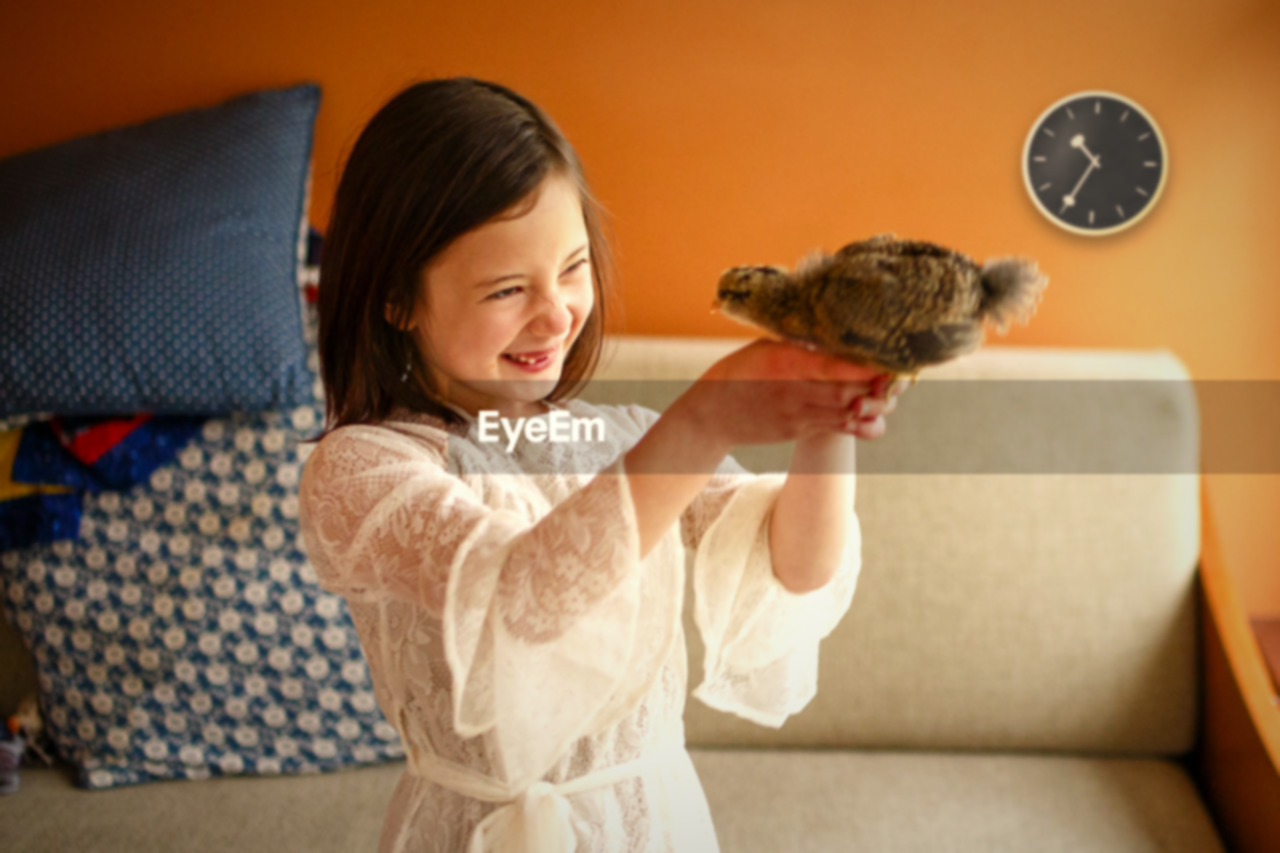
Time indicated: 10:35
